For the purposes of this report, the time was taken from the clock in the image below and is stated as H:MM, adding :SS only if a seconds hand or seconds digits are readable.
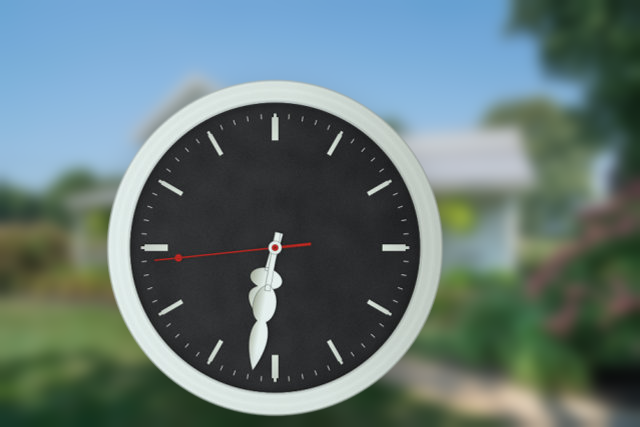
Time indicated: 6:31:44
